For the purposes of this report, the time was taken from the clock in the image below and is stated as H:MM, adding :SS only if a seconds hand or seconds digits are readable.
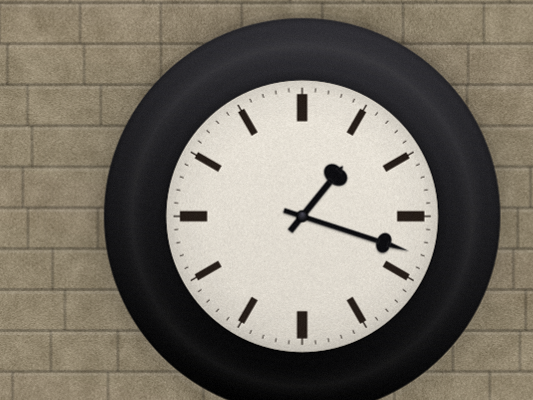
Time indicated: 1:18
